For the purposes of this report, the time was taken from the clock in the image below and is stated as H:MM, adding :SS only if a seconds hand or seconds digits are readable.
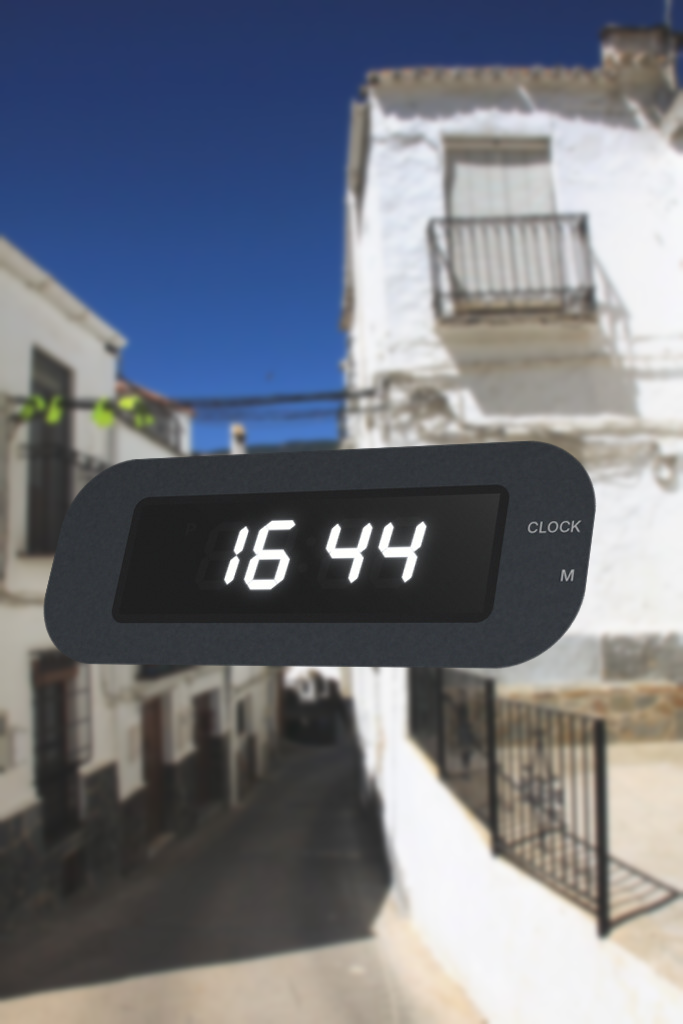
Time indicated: 16:44
